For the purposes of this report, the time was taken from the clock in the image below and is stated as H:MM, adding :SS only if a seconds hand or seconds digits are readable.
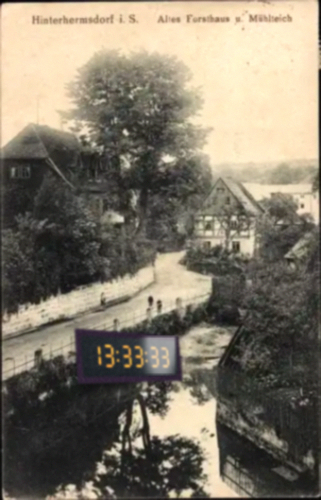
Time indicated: 13:33:33
